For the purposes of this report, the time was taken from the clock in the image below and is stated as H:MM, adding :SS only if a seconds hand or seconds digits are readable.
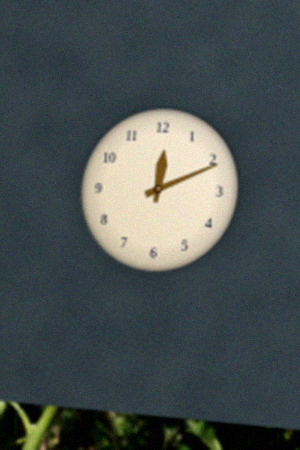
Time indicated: 12:11
